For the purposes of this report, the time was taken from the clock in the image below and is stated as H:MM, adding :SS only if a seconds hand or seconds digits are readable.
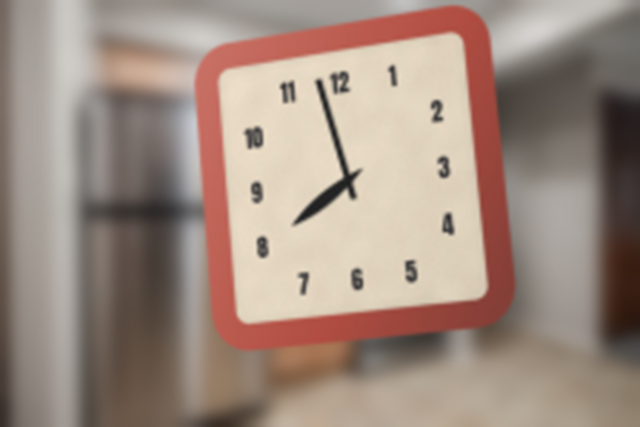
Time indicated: 7:58
